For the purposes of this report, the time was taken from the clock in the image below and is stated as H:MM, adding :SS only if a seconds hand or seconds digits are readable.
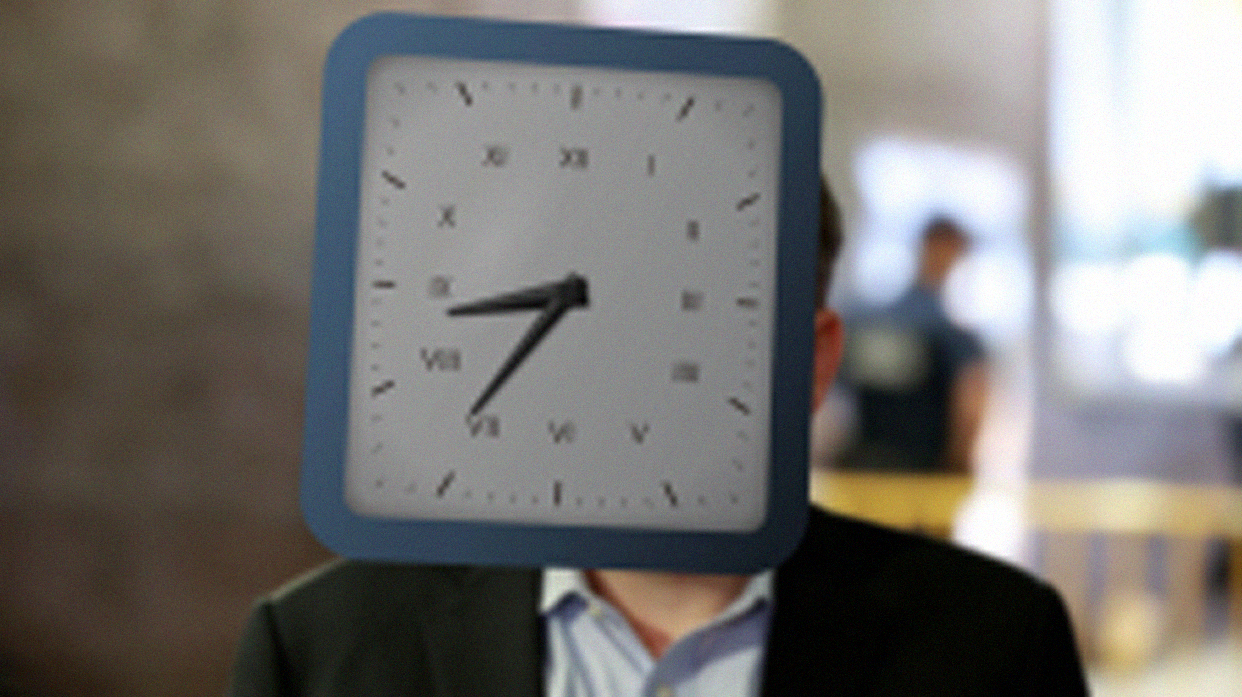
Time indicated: 8:36
